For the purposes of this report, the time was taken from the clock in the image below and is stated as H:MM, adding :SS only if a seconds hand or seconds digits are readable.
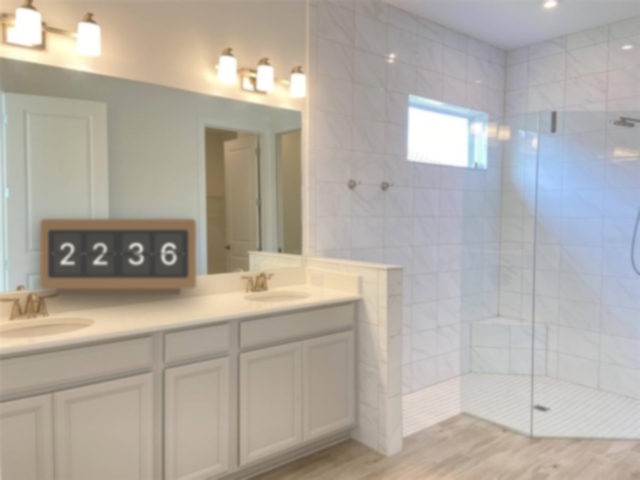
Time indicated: 22:36
